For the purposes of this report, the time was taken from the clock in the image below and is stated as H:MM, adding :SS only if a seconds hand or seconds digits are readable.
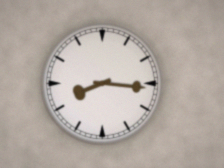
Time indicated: 8:16
